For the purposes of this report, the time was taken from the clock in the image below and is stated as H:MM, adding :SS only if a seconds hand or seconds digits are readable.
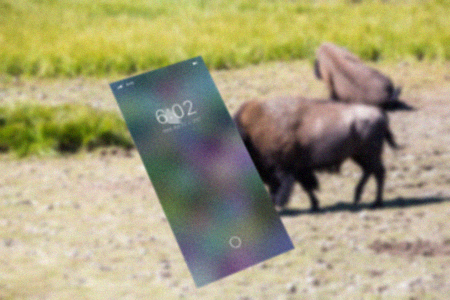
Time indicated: 6:02
